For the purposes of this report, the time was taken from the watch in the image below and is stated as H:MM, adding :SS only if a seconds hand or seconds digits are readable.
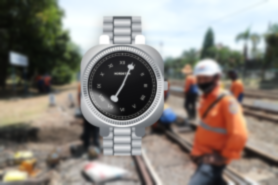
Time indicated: 7:04
